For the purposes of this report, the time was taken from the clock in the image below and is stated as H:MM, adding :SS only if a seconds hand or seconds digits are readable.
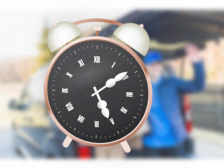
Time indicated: 5:09
